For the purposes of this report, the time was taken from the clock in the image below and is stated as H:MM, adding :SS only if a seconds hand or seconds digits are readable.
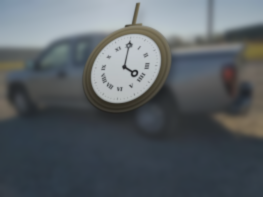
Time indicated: 4:00
